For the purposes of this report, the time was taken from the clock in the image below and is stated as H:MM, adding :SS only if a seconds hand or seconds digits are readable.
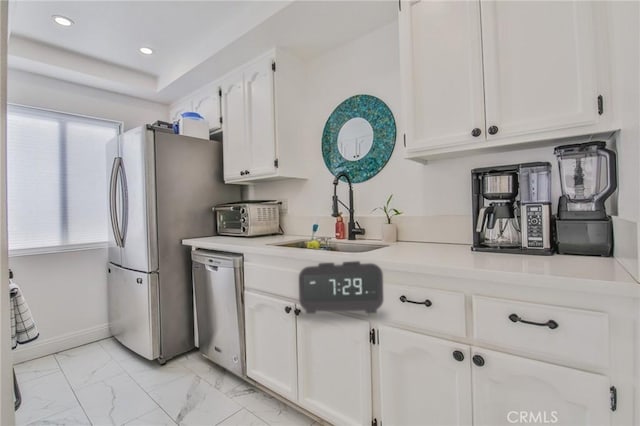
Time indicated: 7:29
